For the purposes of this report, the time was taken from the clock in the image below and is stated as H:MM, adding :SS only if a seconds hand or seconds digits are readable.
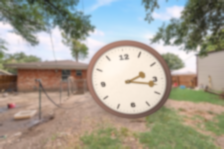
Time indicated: 2:17
